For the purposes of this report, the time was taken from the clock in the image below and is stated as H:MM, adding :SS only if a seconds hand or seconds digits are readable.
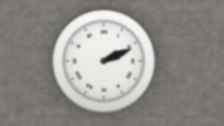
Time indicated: 2:11
